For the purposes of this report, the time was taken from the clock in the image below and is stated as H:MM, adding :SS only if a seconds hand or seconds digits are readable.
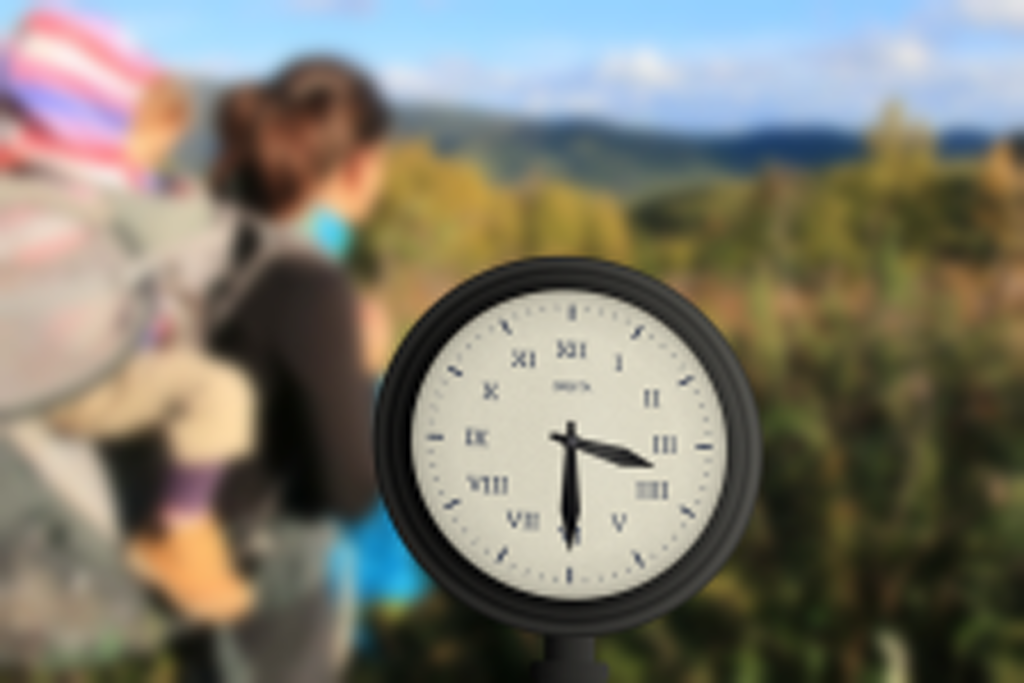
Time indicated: 3:30
